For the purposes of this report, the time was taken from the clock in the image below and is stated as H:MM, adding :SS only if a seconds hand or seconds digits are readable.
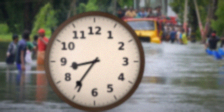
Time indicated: 8:36
